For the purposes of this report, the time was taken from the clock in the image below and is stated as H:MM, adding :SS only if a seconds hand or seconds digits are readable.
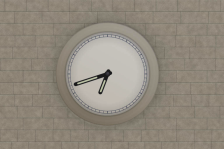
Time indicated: 6:42
